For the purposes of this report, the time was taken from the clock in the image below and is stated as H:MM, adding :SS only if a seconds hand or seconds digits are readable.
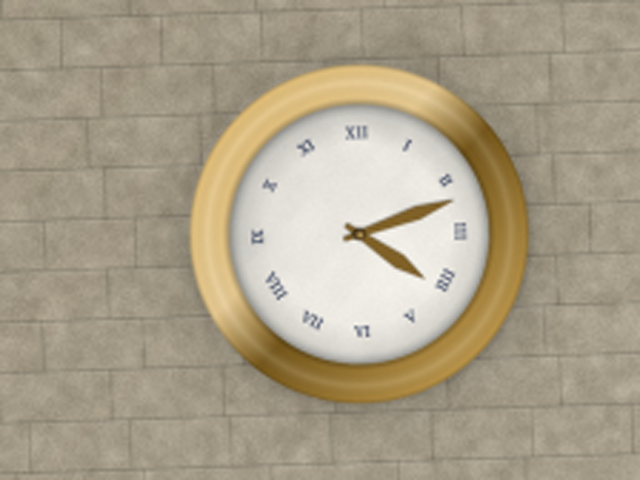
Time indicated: 4:12
